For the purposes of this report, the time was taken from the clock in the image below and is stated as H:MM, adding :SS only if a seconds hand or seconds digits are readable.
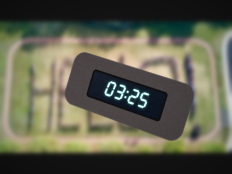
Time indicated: 3:25
